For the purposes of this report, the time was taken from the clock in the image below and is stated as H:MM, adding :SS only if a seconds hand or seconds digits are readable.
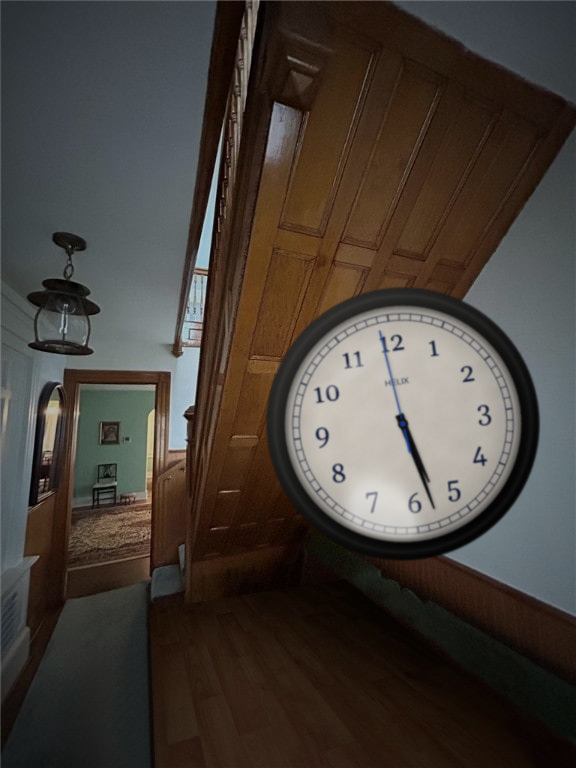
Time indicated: 5:27:59
